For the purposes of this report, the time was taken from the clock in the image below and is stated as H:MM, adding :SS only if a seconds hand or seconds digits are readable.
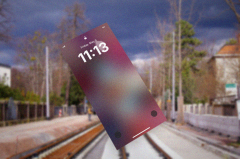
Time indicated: 11:13
